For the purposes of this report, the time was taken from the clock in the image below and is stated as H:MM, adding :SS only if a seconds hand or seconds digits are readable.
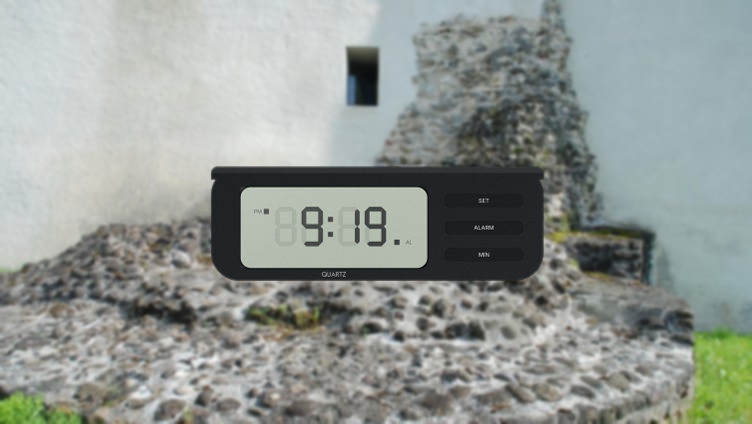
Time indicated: 9:19
